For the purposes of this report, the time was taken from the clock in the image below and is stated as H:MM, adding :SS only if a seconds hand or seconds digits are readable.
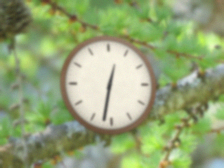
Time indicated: 12:32
